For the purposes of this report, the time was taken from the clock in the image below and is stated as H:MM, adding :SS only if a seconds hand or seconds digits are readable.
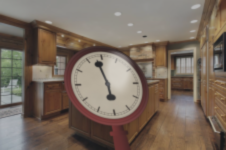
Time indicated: 5:58
